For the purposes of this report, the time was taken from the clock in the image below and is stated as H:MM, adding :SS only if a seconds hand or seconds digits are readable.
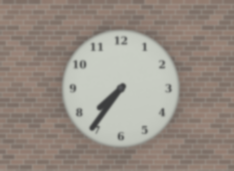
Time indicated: 7:36
